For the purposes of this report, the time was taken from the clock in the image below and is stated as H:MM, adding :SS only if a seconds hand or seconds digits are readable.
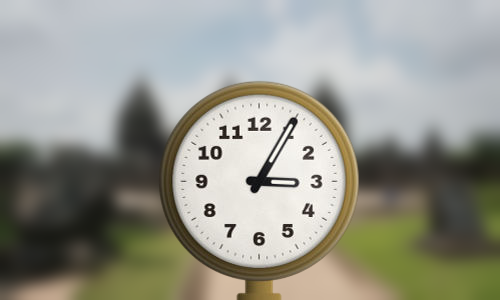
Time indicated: 3:05
